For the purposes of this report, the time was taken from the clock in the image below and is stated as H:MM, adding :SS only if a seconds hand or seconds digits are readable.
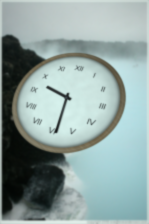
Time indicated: 9:29
